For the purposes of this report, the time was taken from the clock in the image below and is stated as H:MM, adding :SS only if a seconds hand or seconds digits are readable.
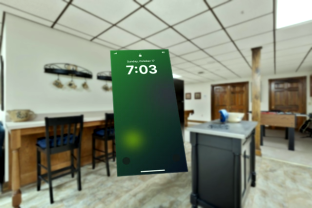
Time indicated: 7:03
